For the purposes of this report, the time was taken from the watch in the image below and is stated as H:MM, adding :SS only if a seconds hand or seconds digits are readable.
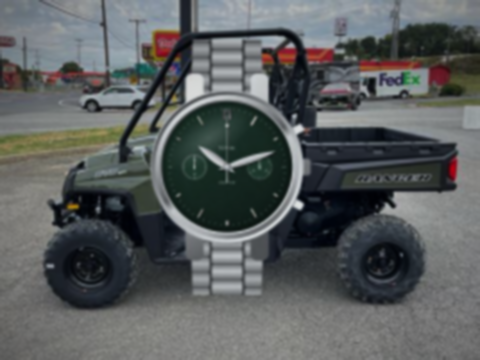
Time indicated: 10:12
